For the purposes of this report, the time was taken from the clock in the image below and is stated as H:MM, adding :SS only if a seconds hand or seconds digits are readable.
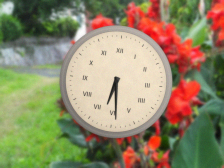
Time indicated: 6:29
